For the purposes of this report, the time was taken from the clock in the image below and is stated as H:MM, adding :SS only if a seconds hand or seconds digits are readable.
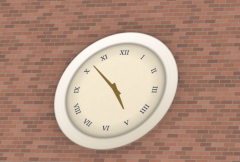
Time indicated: 4:52
